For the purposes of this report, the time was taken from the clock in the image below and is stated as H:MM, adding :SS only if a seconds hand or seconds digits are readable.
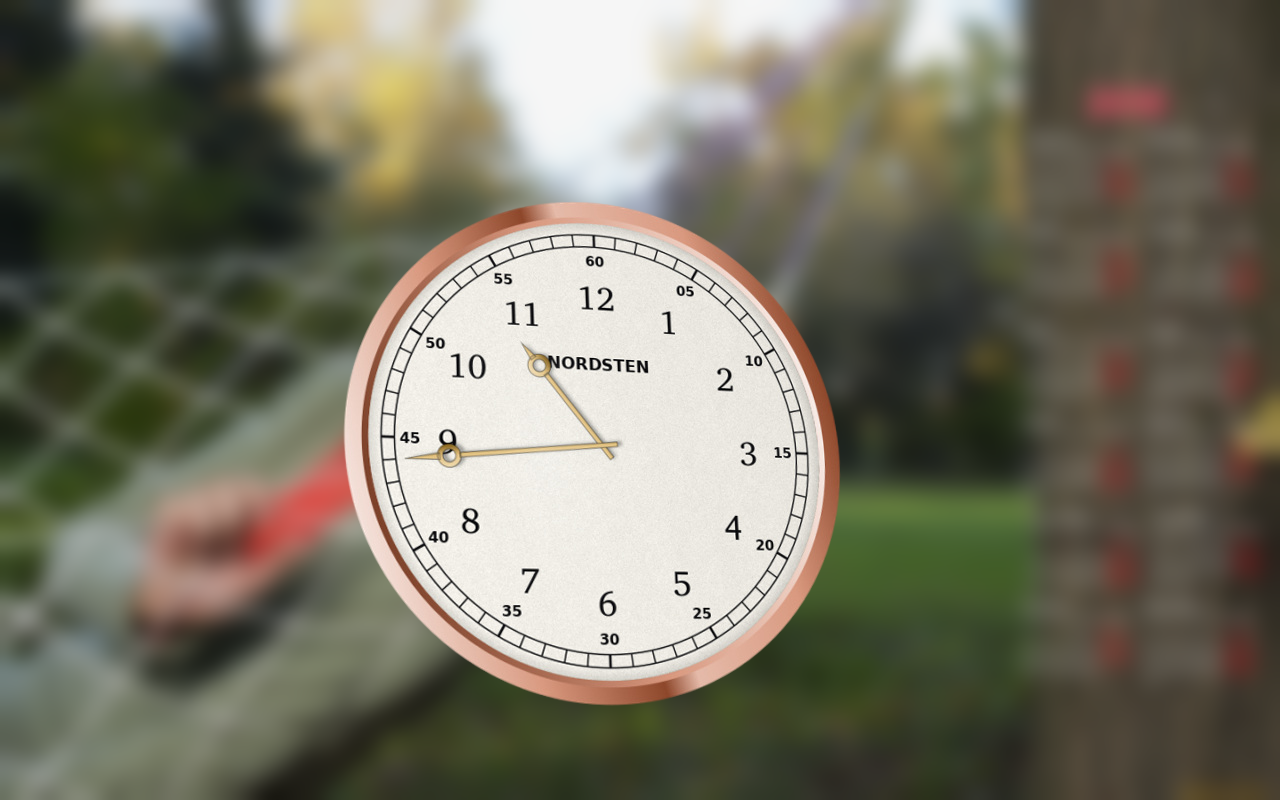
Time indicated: 10:44
